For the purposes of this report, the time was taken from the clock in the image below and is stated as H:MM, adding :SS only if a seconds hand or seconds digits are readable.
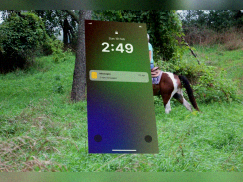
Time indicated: 2:49
